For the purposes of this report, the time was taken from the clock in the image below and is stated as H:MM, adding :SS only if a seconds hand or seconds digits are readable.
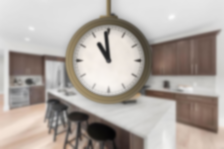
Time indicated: 10:59
